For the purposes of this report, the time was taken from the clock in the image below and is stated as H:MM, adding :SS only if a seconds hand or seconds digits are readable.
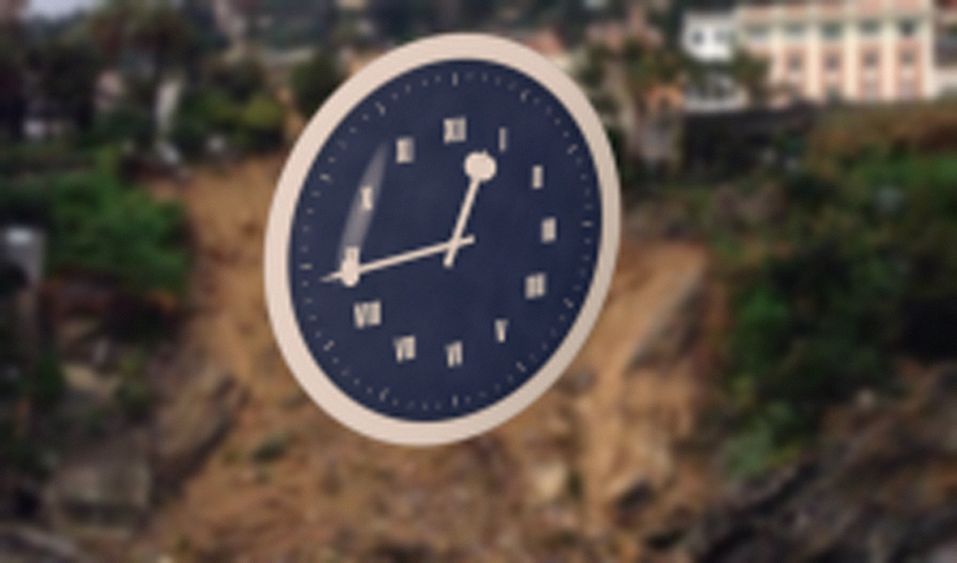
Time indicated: 12:44
